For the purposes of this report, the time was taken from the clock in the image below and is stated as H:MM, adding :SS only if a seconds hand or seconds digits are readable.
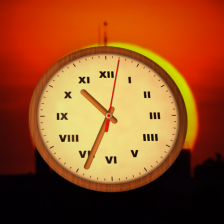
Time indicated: 10:34:02
